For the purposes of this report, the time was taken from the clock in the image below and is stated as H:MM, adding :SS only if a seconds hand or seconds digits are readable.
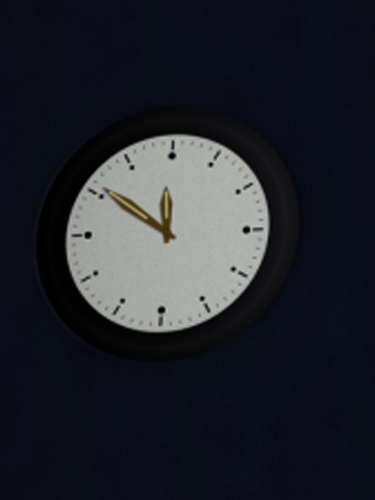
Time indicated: 11:51
